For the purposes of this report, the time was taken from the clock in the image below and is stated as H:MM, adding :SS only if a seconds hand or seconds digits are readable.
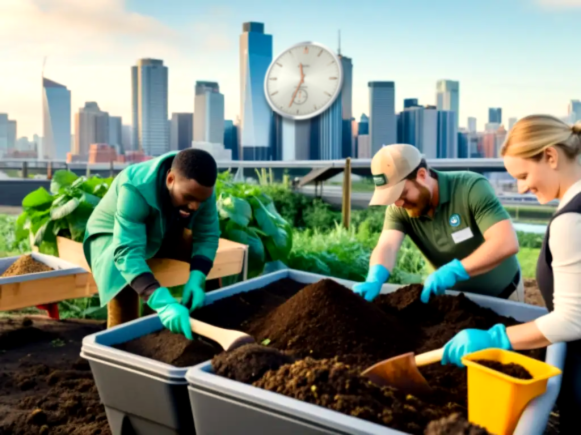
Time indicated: 11:33
